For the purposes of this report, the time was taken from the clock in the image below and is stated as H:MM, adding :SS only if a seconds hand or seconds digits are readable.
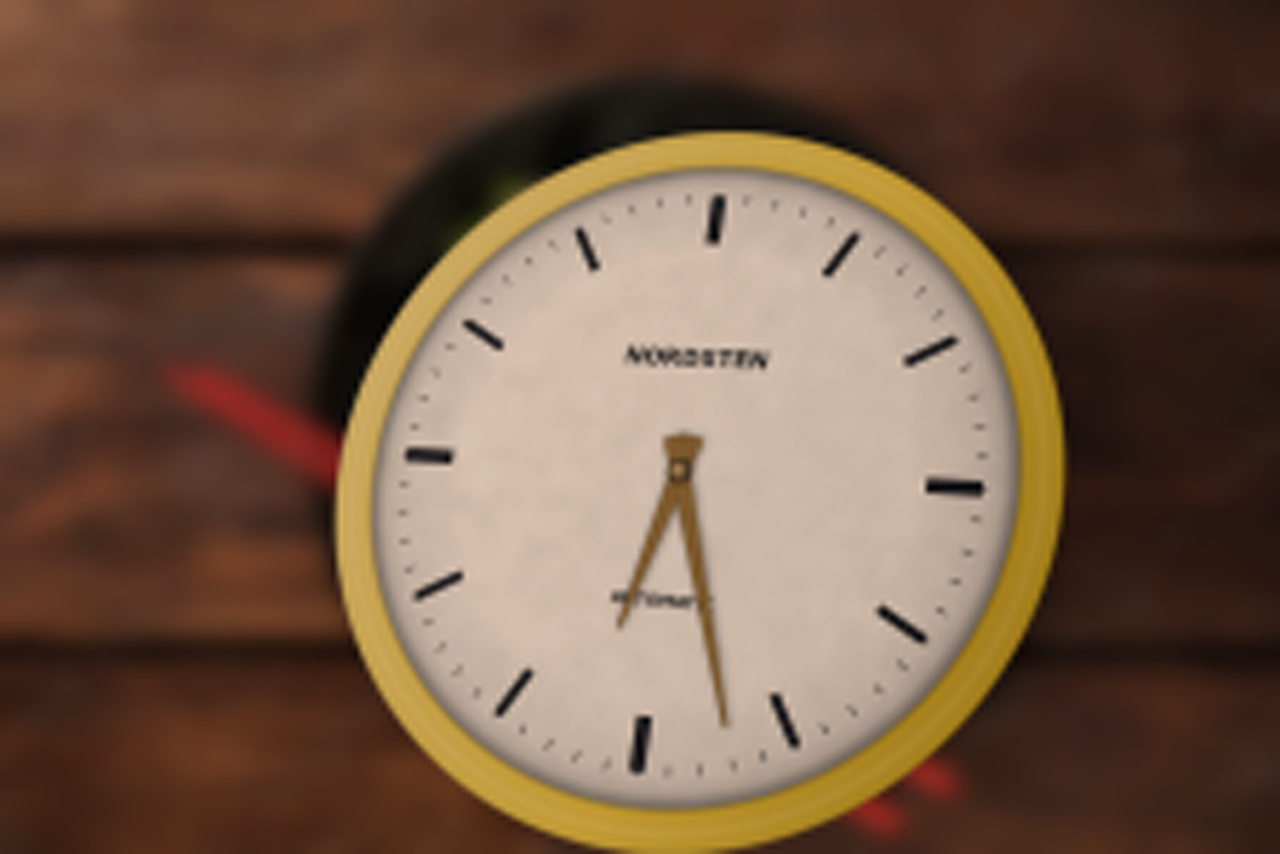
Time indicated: 6:27
